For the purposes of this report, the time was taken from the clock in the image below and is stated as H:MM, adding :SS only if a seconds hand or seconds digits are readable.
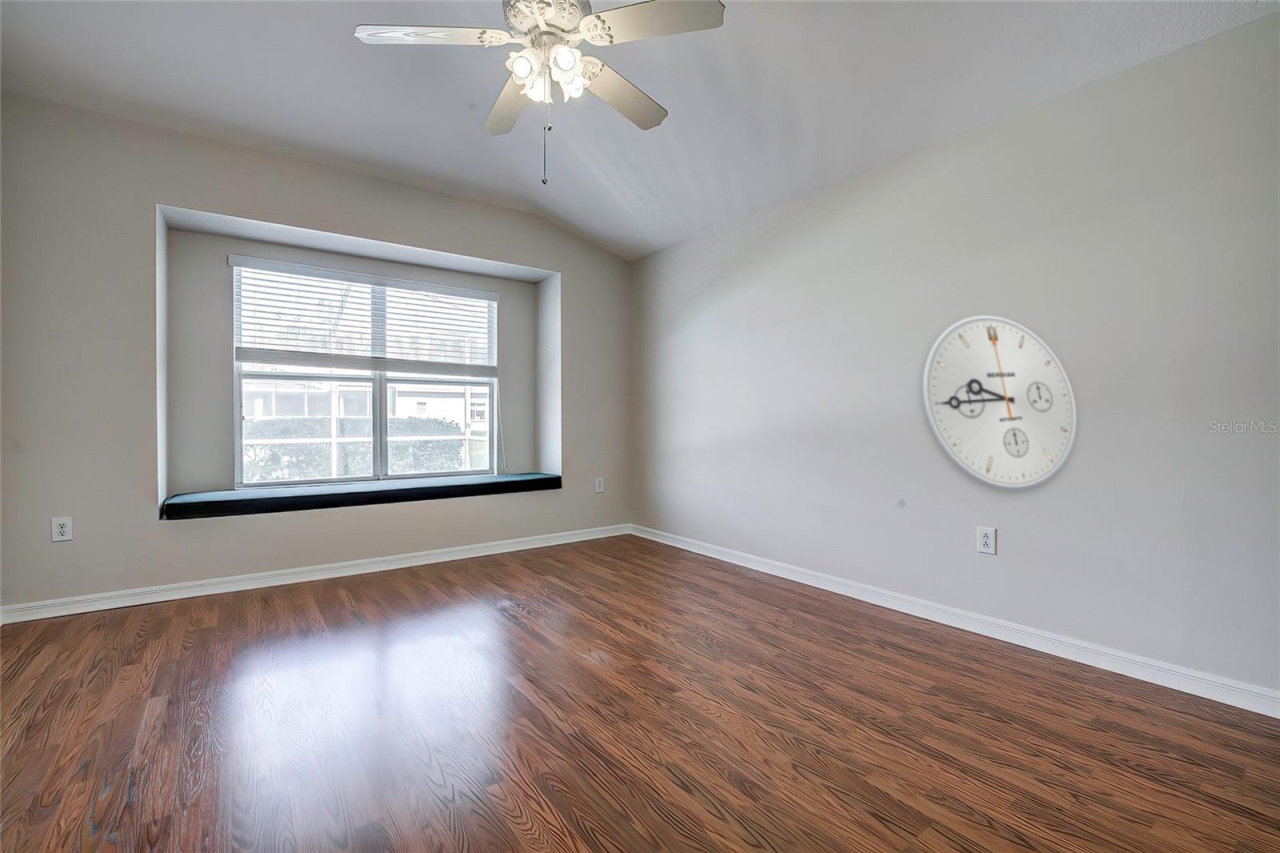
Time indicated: 9:45
